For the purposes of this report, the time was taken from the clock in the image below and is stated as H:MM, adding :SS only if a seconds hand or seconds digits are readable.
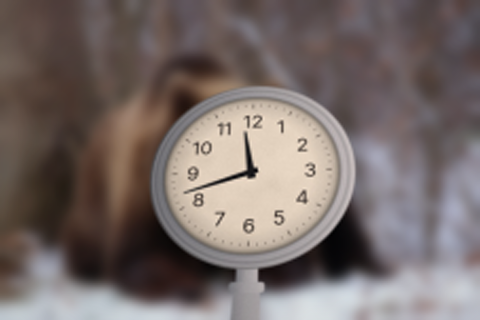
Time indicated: 11:42
